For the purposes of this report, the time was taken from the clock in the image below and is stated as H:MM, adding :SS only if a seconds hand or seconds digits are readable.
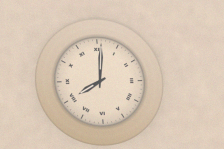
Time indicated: 8:01
